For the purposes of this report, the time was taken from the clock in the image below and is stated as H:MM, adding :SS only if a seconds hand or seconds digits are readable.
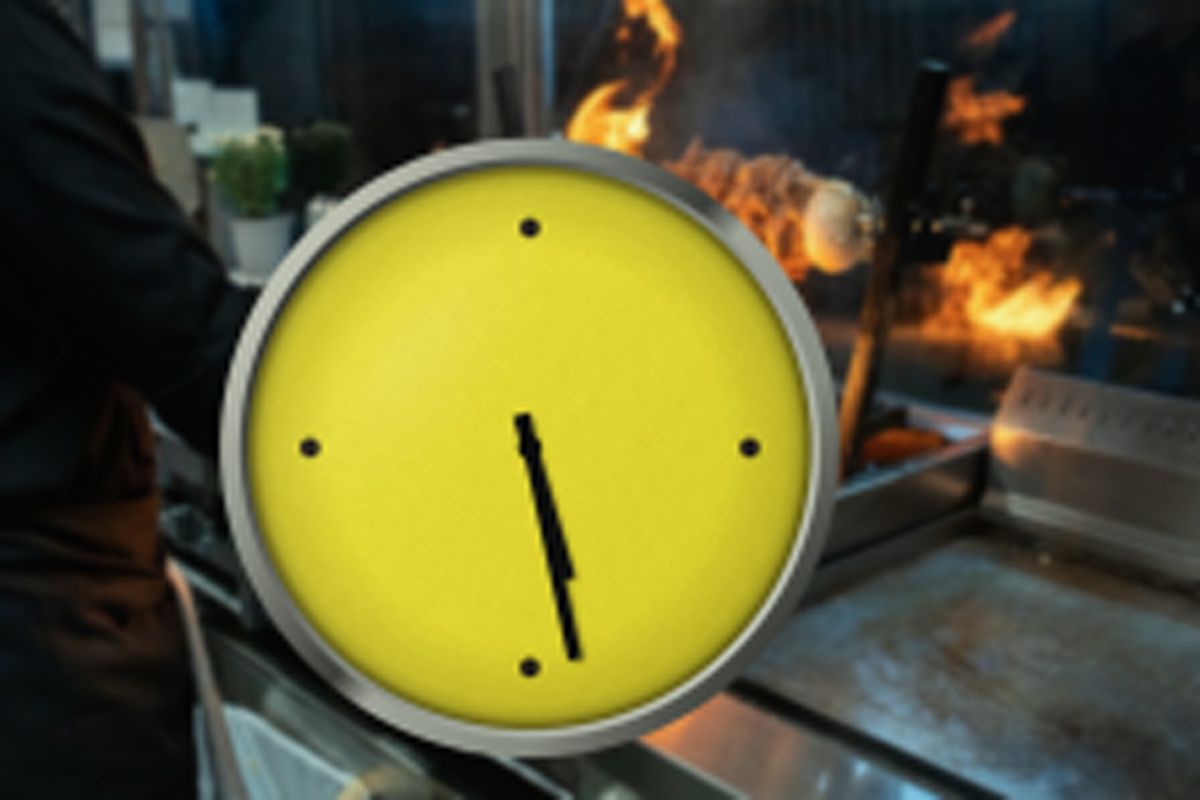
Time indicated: 5:28
